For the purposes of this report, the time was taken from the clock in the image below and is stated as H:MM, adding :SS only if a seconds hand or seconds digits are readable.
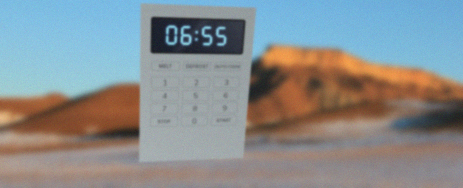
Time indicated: 6:55
